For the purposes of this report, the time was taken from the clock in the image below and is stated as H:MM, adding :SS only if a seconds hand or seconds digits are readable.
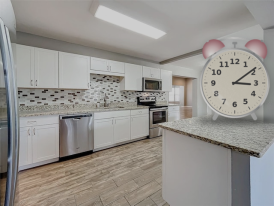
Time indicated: 3:09
